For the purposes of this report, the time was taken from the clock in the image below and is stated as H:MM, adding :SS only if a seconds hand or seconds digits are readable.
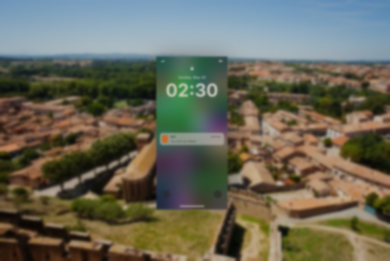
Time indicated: 2:30
